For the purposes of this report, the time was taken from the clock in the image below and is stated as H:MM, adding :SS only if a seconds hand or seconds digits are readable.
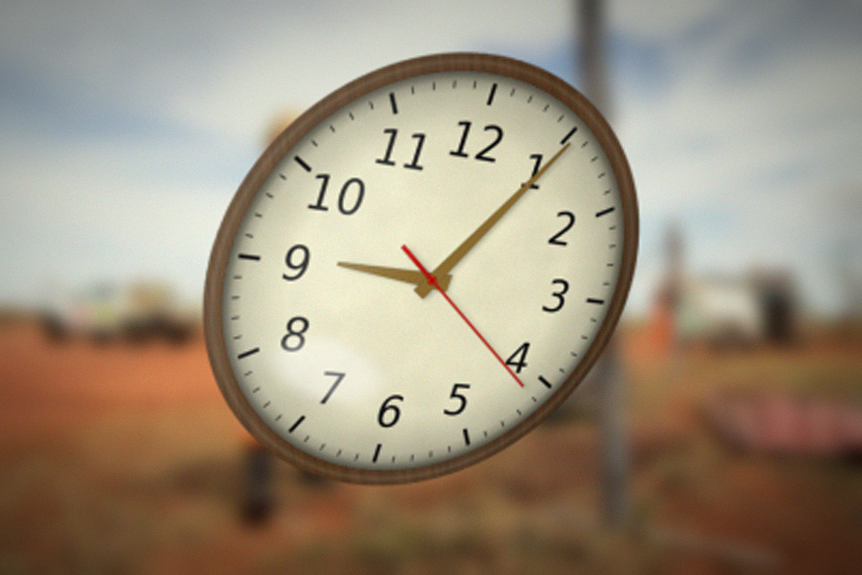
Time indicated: 9:05:21
